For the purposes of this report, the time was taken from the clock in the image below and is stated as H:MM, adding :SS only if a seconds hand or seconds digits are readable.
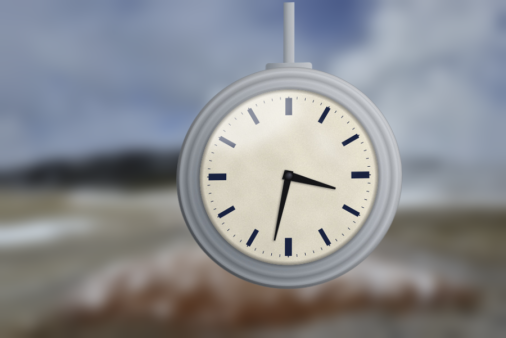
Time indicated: 3:32
